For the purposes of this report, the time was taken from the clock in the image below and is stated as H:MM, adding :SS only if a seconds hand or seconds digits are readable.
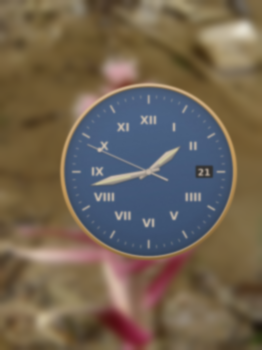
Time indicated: 1:42:49
